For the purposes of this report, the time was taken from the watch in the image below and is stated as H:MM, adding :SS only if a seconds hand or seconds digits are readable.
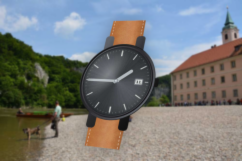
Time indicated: 1:45
